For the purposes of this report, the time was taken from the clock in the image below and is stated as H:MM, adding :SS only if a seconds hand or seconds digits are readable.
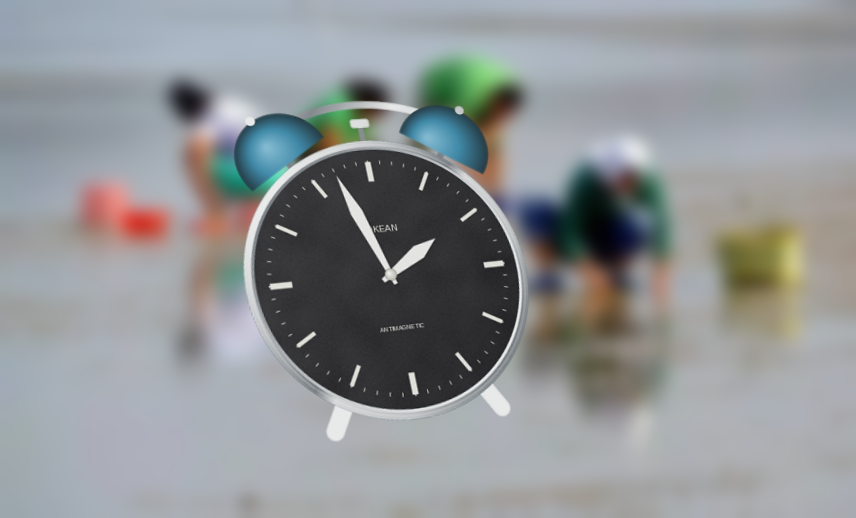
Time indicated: 1:57
